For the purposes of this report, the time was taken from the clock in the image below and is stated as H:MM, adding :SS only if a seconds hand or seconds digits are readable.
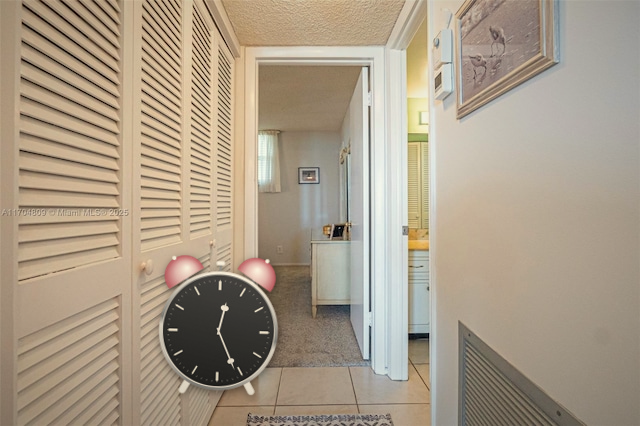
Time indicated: 12:26
